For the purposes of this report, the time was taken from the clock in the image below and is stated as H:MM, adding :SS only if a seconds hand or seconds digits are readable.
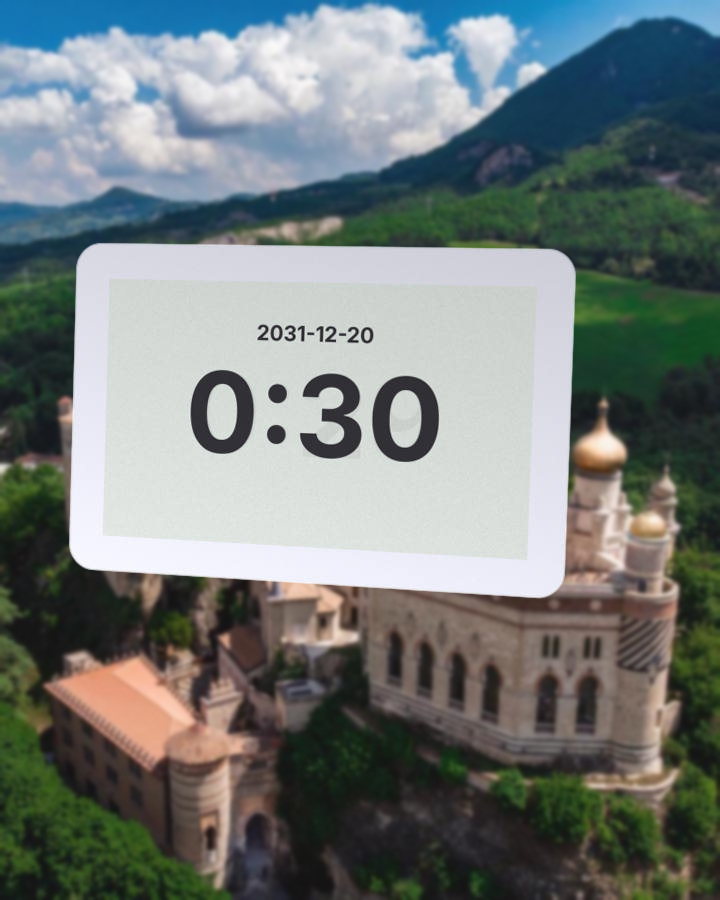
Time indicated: 0:30
